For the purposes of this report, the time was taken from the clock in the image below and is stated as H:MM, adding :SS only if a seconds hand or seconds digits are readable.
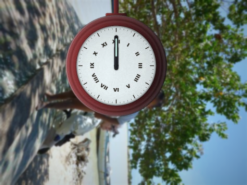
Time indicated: 12:00
